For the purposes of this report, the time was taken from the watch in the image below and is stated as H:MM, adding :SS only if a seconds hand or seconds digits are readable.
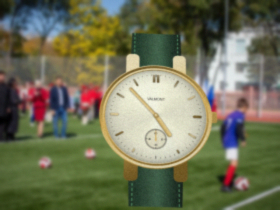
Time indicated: 4:53
